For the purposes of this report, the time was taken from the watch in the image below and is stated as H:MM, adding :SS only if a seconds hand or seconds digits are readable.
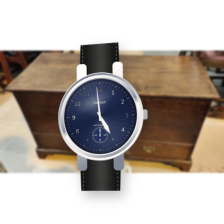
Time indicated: 4:59
